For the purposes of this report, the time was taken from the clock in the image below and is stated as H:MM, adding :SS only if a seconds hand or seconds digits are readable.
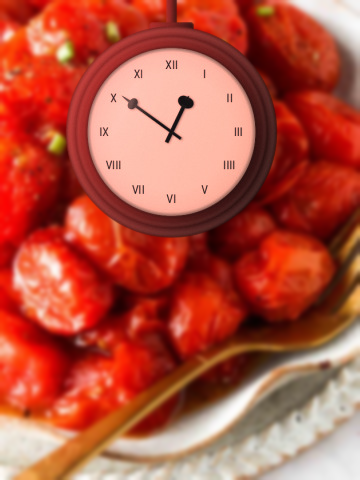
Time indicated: 12:51
